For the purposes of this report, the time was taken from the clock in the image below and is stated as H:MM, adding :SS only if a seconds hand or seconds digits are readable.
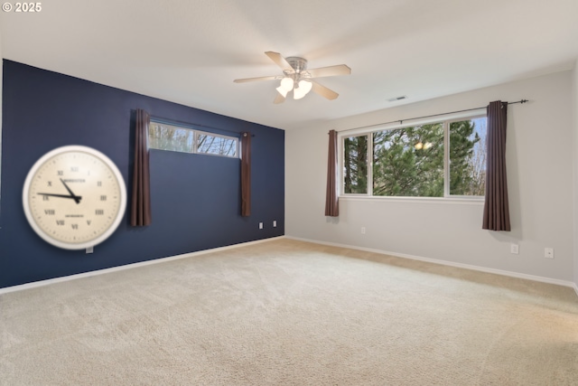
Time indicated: 10:46
